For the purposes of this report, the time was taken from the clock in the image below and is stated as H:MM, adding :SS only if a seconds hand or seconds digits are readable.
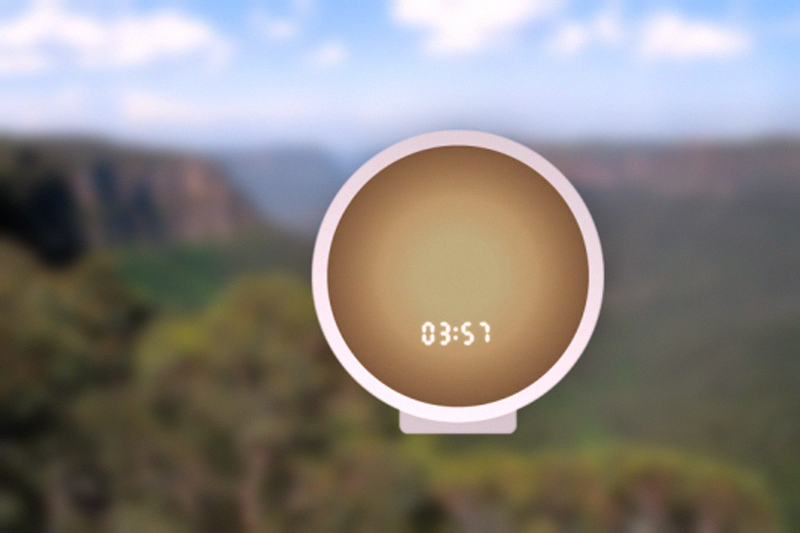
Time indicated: 3:57
